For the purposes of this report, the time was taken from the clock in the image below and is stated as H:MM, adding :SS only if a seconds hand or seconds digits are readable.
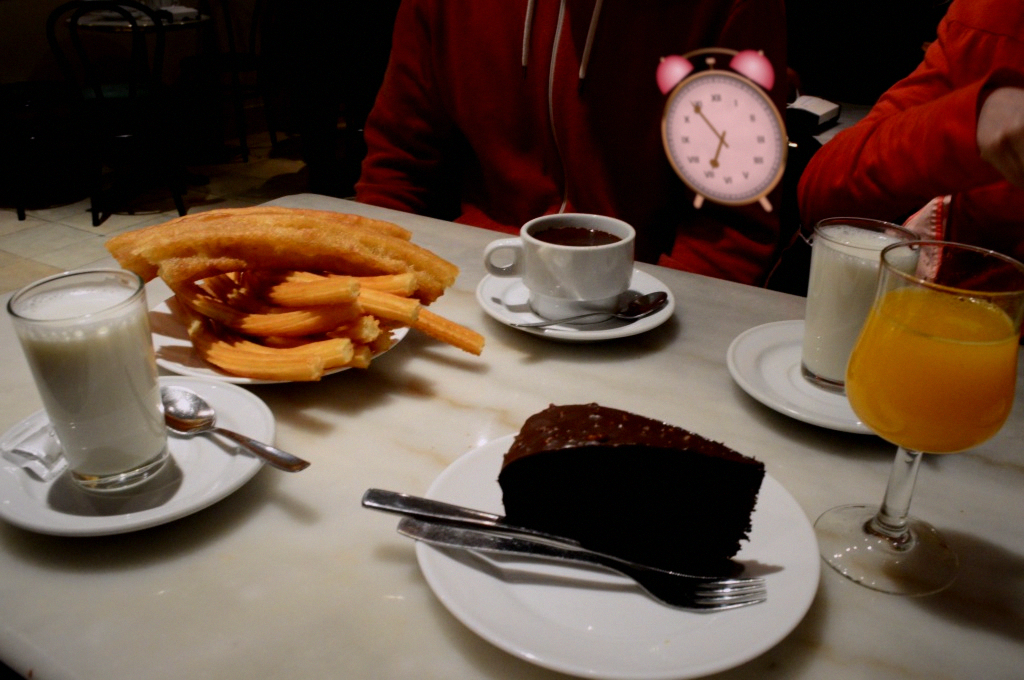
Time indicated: 6:54
